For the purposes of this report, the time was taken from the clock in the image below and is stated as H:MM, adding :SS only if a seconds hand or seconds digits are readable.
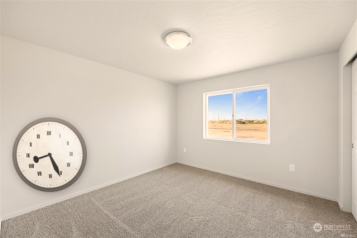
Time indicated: 8:26
